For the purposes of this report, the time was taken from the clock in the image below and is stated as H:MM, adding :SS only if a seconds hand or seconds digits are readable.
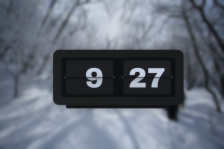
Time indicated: 9:27
